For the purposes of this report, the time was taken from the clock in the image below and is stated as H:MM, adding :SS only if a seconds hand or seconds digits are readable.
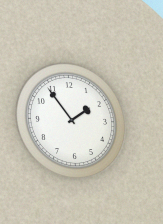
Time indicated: 1:54
